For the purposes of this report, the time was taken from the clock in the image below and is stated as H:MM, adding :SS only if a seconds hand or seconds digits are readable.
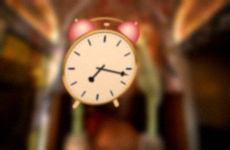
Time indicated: 7:17
